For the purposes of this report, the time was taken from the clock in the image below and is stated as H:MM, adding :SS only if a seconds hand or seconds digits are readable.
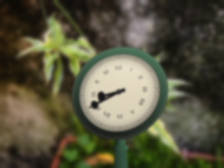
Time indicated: 8:41
